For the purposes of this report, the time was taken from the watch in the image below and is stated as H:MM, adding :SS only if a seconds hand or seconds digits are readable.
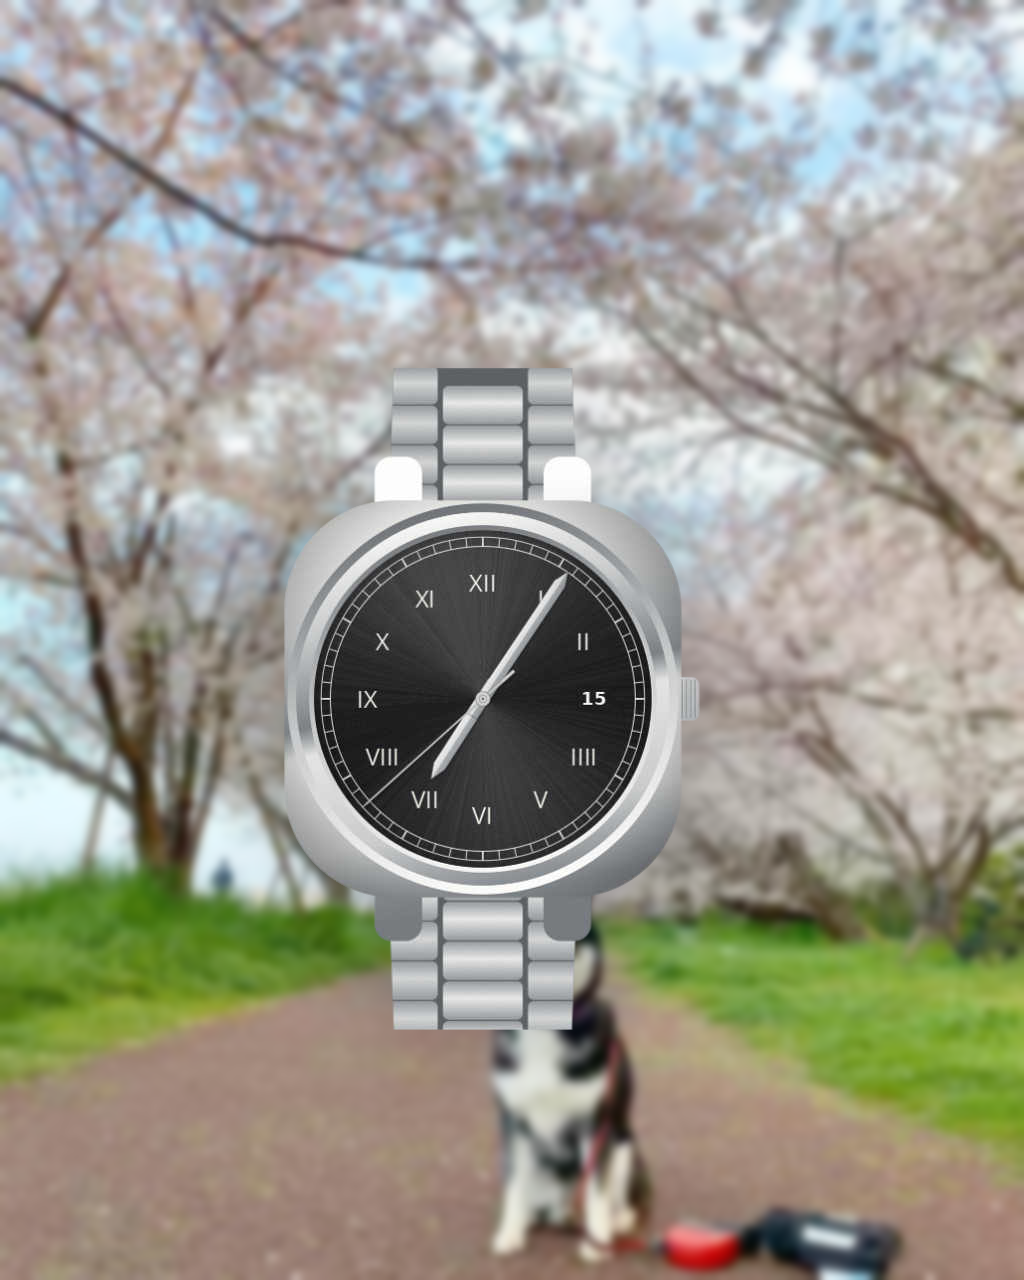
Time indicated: 7:05:38
